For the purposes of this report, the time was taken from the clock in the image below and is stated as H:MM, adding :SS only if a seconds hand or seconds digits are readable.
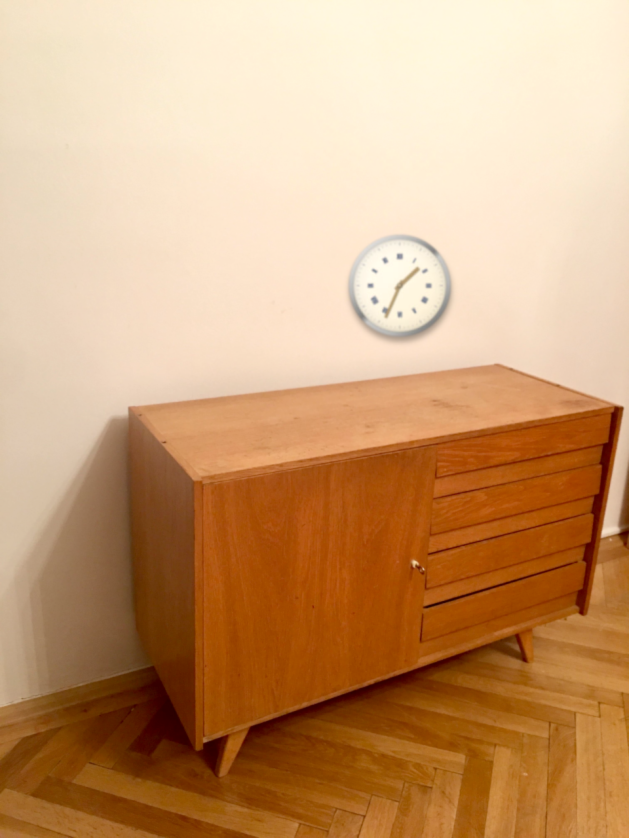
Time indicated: 1:34
